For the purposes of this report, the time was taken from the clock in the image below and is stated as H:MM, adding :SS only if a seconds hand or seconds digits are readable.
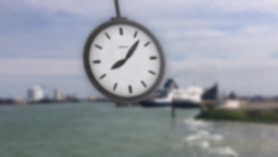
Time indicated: 8:07
